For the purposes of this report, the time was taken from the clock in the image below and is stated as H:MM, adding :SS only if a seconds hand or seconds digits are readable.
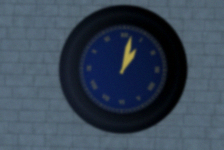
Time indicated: 1:02
